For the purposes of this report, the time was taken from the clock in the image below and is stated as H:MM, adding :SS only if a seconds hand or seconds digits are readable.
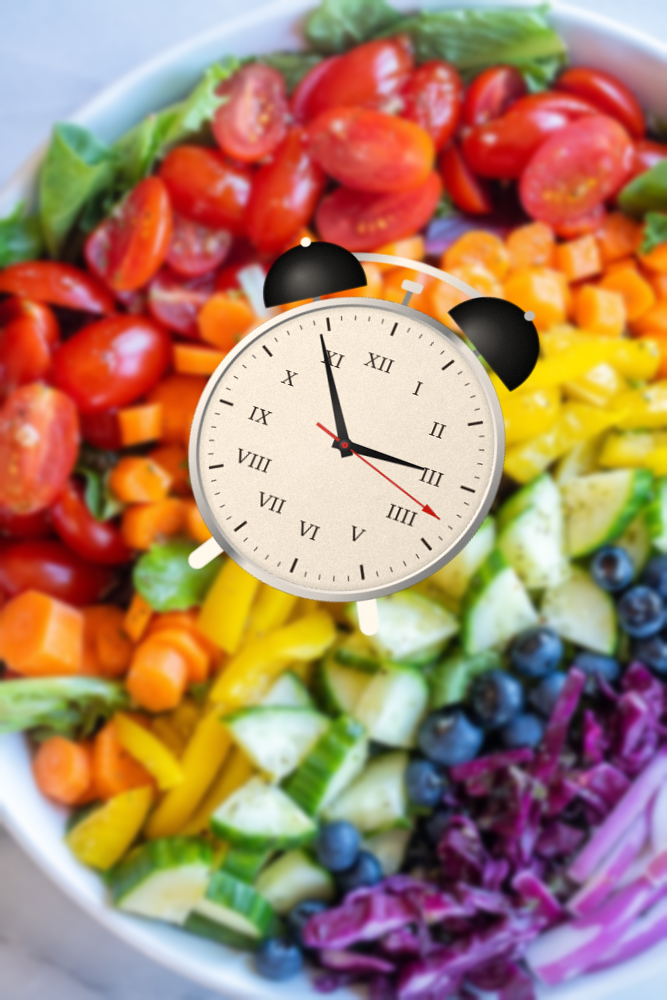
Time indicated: 2:54:18
